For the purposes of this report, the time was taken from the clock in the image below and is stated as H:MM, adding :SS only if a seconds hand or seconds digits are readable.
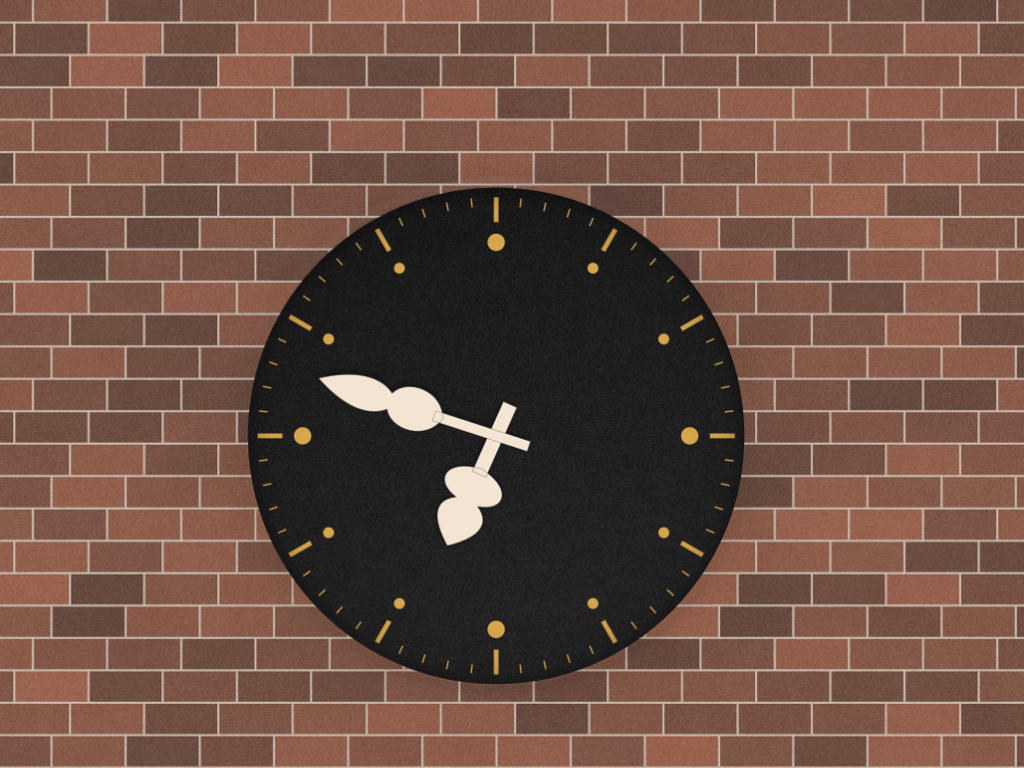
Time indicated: 6:48
